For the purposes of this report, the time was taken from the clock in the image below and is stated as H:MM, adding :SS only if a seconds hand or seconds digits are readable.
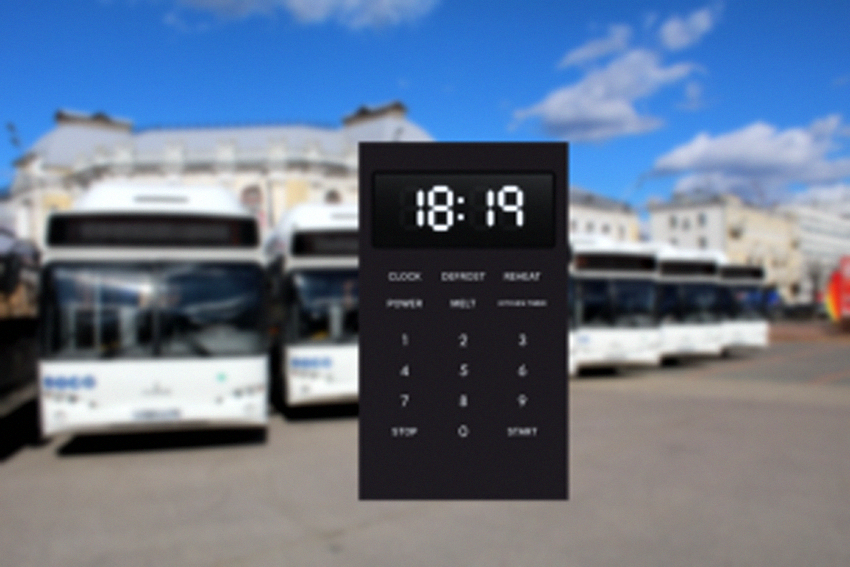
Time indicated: 18:19
